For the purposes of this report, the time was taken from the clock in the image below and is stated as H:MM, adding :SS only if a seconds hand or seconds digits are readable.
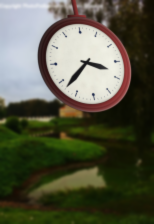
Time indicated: 3:38
